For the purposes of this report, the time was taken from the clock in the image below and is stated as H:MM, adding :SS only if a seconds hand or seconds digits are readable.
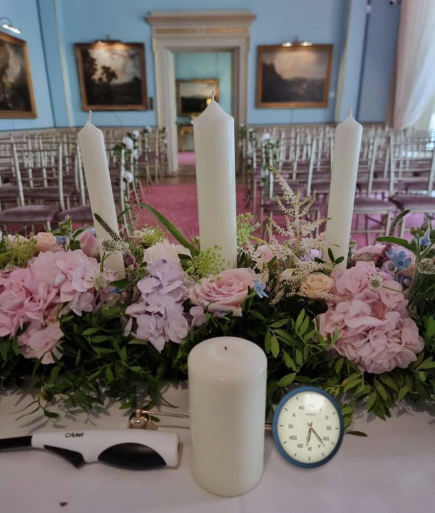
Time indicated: 6:23
